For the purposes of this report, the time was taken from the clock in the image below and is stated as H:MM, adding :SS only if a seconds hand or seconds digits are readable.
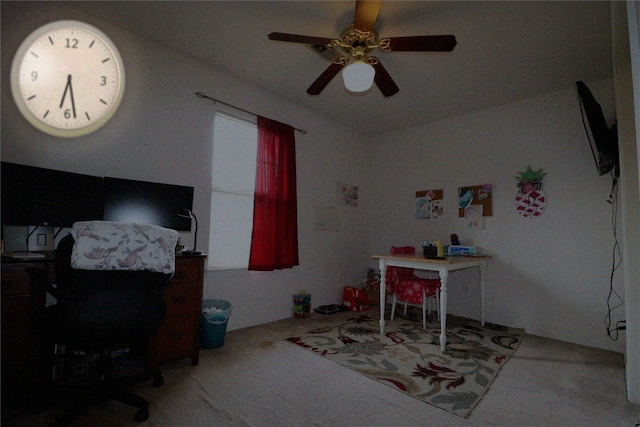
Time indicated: 6:28
